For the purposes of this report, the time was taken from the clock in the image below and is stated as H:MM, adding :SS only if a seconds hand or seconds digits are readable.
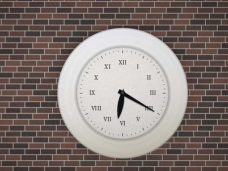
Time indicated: 6:20
